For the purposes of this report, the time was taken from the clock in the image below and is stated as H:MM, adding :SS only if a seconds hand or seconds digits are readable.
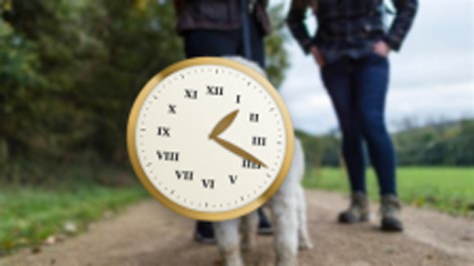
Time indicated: 1:19
